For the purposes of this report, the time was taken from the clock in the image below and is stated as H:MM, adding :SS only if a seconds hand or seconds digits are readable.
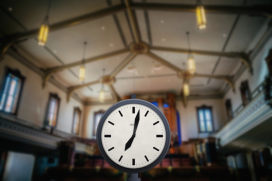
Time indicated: 7:02
